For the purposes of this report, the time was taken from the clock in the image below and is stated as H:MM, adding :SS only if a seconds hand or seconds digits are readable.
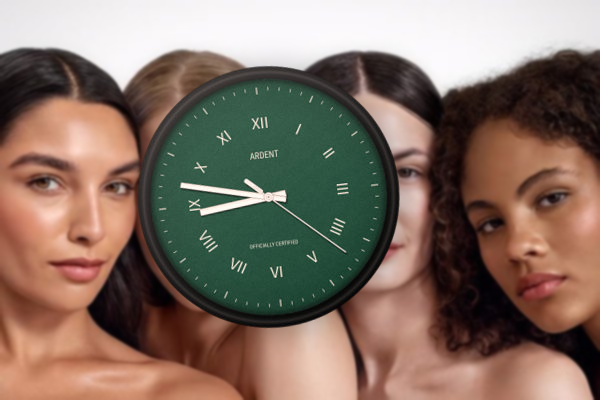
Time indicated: 8:47:22
